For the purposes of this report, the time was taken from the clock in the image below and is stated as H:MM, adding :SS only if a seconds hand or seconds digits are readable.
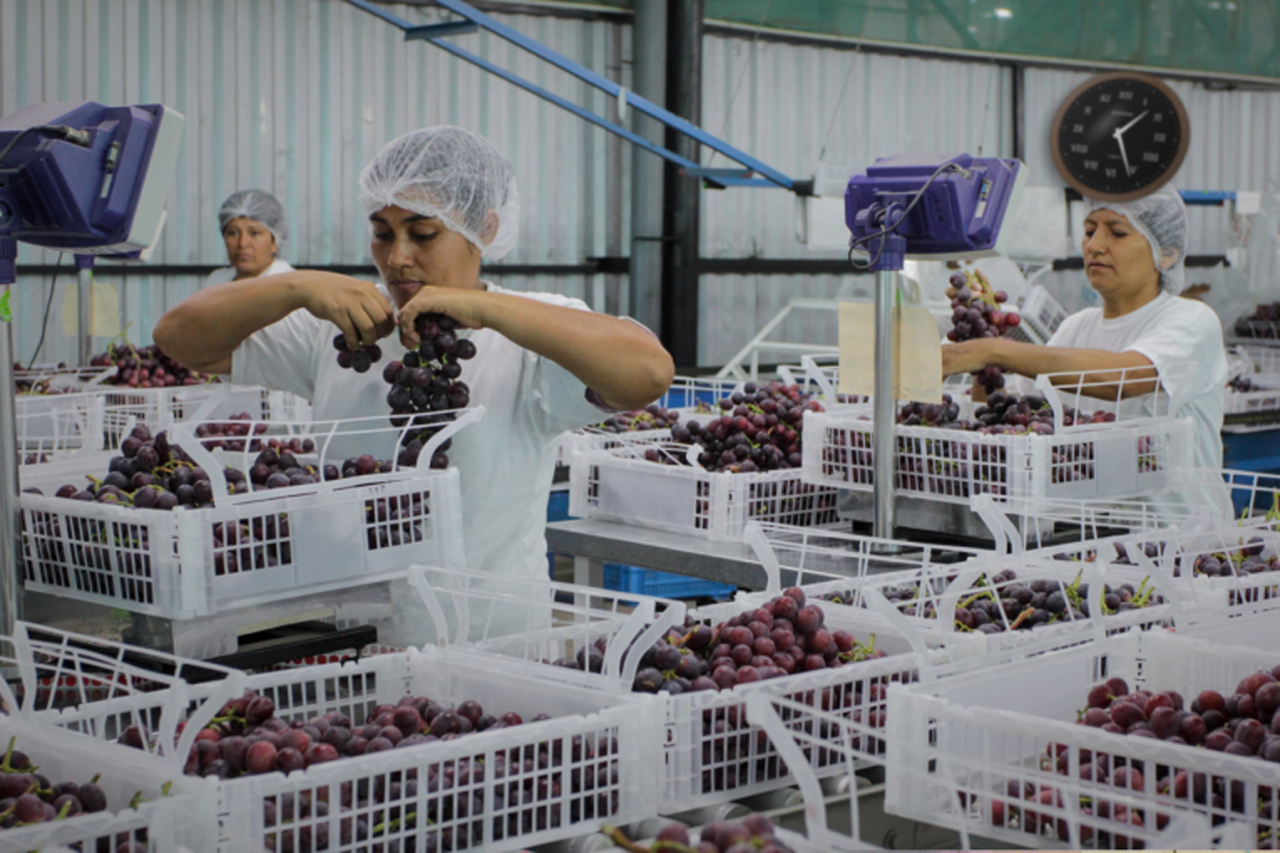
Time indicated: 1:26
